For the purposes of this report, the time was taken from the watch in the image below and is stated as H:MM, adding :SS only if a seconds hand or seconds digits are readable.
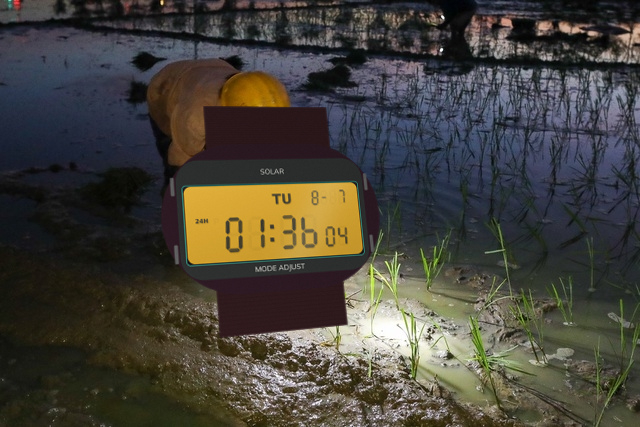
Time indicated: 1:36:04
